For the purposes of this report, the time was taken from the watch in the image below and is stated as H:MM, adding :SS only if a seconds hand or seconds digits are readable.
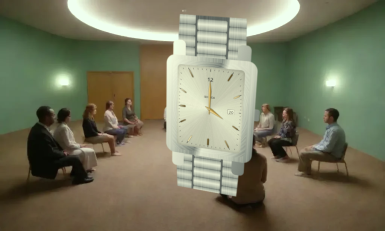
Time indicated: 4:00
